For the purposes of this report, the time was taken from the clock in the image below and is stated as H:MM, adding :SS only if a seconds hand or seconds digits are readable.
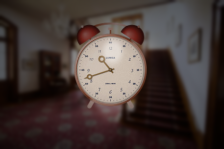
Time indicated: 10:42
